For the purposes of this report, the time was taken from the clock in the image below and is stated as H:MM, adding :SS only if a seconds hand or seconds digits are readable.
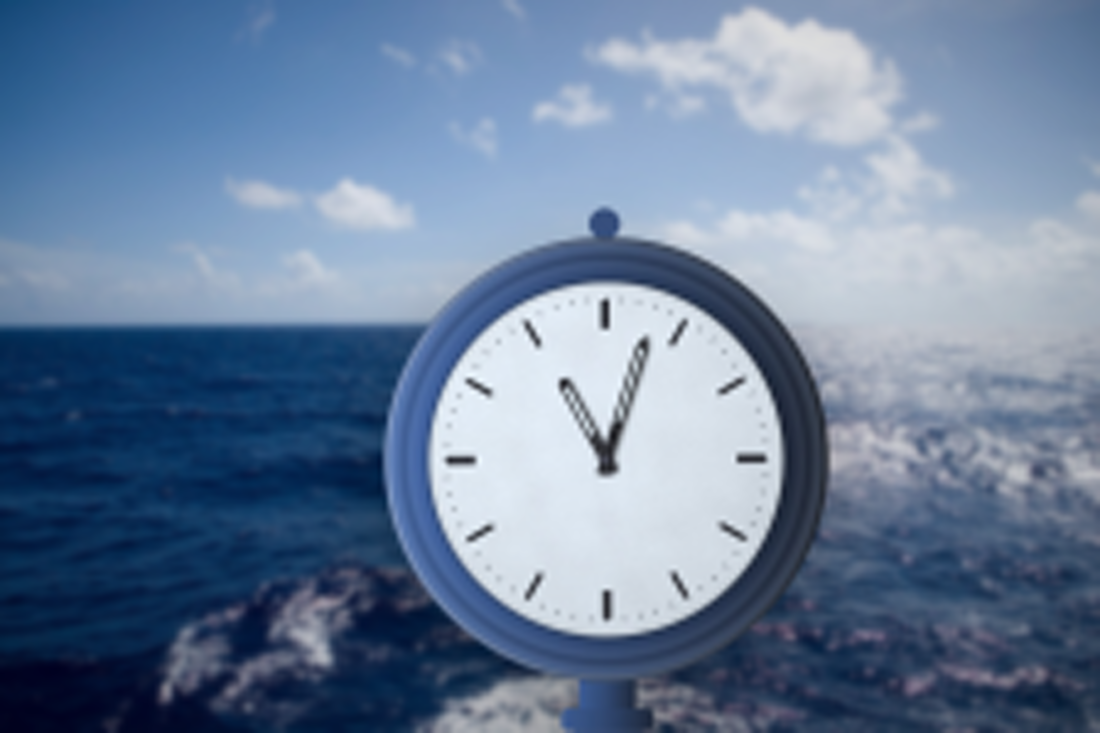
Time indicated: 11:03
